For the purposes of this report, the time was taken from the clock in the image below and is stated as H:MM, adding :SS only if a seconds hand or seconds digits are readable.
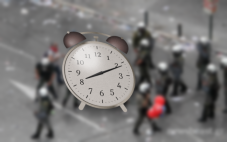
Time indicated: 8:11
